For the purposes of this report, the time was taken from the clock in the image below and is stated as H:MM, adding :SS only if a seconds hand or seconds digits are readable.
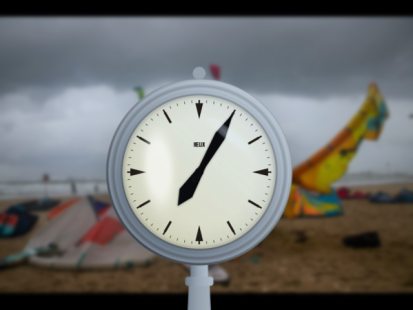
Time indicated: 7:05
